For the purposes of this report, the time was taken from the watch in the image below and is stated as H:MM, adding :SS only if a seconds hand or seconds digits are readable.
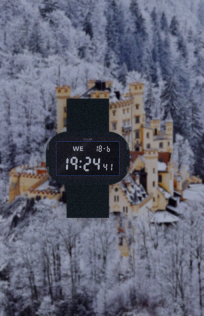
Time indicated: 19:24:41
